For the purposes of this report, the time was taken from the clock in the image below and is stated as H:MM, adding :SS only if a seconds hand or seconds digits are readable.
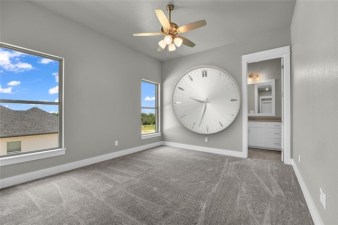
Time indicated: 9:33
